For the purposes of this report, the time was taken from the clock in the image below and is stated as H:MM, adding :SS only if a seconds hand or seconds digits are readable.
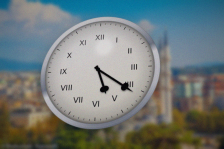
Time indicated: 5:21
